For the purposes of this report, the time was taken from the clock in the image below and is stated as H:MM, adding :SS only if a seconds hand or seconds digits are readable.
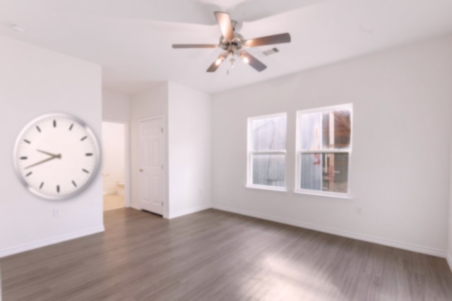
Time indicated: 9:42
